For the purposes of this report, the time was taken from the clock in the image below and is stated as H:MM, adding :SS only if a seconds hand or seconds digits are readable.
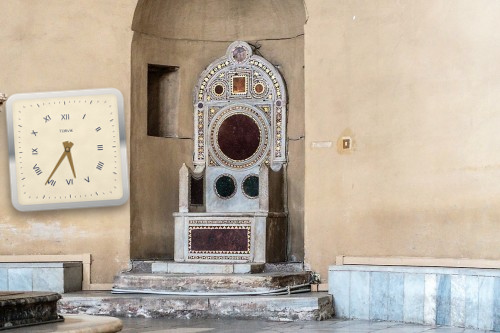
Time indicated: 5:36
